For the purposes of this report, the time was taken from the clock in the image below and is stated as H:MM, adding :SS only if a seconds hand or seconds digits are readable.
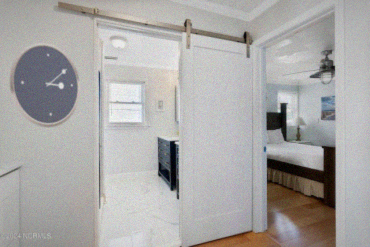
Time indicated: 3:09
